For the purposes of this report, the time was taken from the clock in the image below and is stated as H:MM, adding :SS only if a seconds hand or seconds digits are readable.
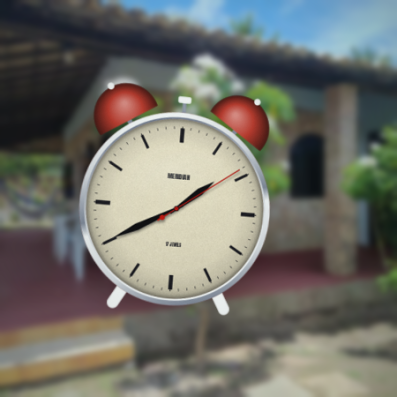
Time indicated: 1:40:09
